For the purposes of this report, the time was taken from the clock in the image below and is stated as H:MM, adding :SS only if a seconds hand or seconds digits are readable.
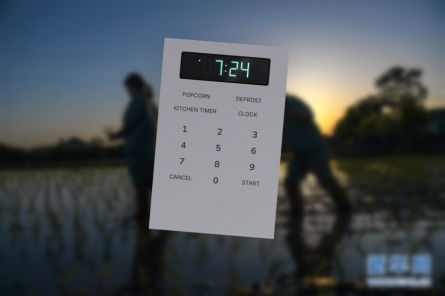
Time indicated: 7:24
